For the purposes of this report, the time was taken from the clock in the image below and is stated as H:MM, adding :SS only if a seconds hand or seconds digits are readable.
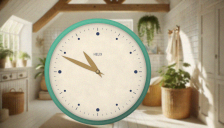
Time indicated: 10:49
